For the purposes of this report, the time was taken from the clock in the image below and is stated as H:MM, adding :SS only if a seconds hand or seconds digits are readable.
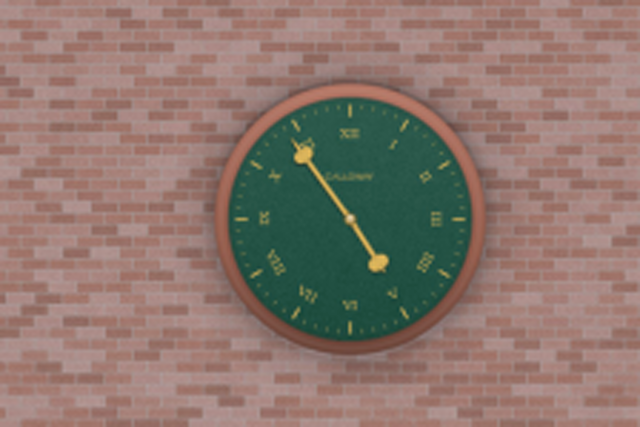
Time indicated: 4:54
